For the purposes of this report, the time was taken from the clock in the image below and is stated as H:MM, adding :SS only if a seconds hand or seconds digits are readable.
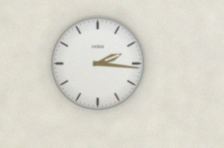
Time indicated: 2:16
